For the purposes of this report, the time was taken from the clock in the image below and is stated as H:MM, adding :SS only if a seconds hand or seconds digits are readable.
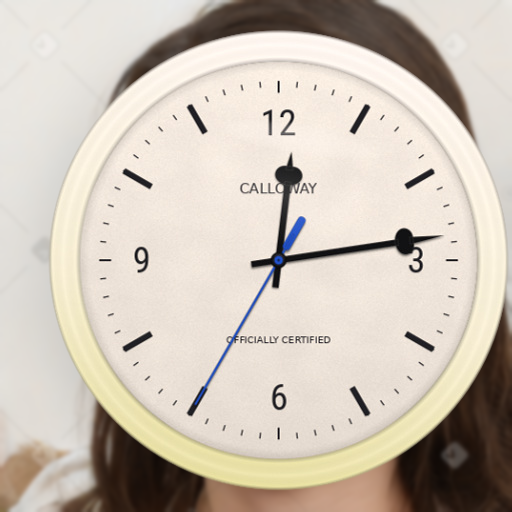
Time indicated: 12:13:35
